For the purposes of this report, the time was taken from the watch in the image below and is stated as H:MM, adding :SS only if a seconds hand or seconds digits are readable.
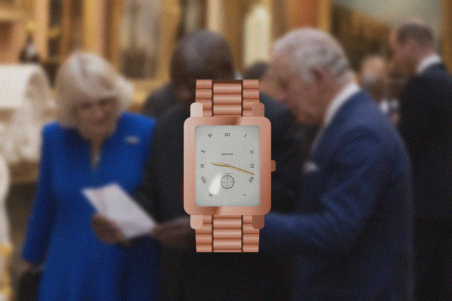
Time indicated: 9:18
